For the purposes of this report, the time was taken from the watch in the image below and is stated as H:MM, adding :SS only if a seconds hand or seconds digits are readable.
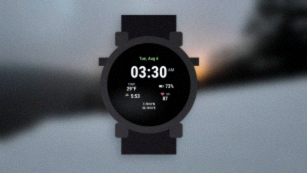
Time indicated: 3:30
